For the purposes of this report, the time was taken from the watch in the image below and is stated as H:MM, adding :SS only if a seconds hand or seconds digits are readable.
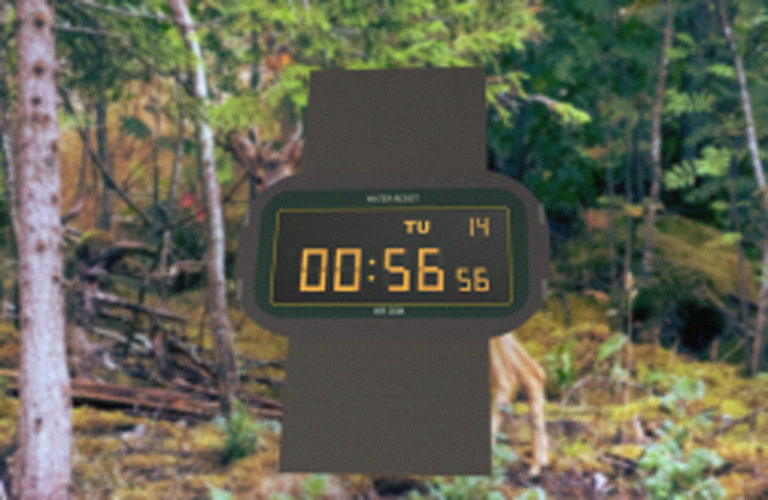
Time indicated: 0:56:56
